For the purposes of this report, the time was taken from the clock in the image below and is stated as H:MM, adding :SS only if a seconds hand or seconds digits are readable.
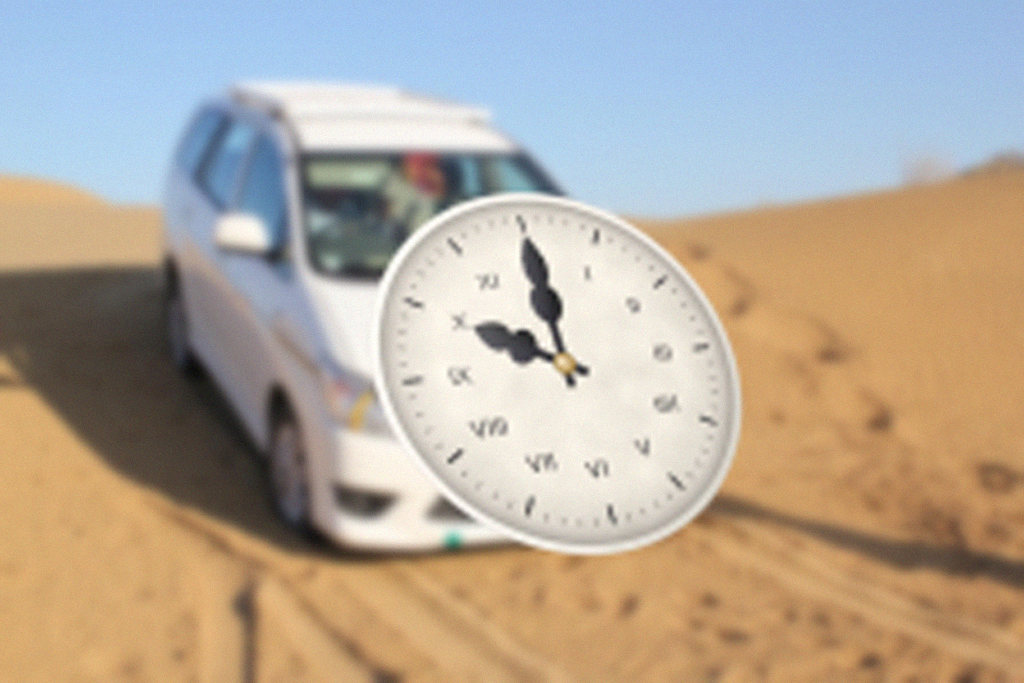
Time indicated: 10:00
